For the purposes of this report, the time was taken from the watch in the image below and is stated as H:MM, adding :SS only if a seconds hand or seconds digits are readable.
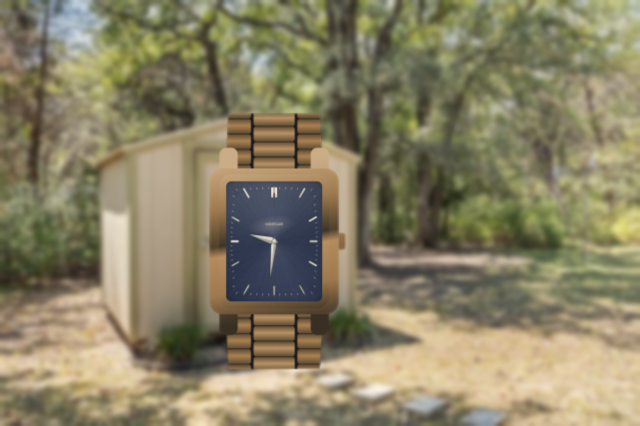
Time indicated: 9:31
